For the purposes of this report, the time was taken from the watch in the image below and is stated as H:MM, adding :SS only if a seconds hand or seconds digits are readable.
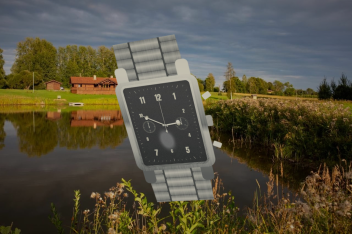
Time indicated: 2:50
